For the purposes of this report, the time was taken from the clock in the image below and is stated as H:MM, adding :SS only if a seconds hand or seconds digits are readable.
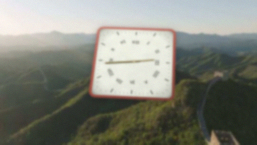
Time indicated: 2:44
